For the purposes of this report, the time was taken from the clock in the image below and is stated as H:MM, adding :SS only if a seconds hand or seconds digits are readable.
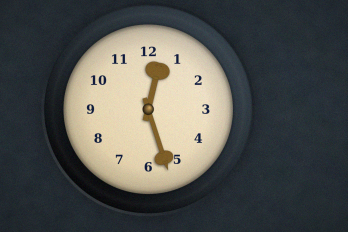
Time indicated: 12:27
